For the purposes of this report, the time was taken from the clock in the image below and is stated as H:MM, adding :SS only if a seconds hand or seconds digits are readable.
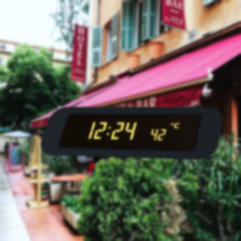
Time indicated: 12:24
